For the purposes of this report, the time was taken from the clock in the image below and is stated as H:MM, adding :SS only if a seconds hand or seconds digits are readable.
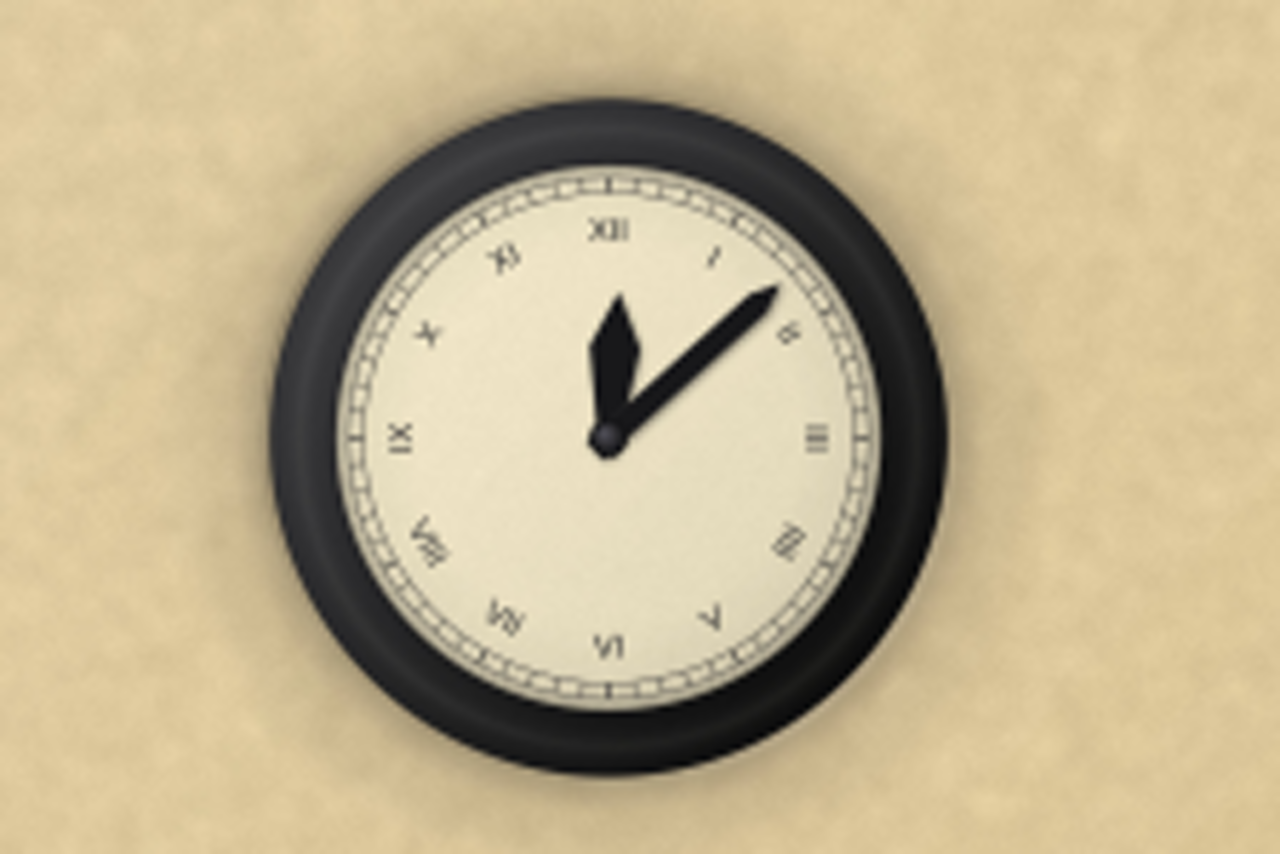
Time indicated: 12:08
